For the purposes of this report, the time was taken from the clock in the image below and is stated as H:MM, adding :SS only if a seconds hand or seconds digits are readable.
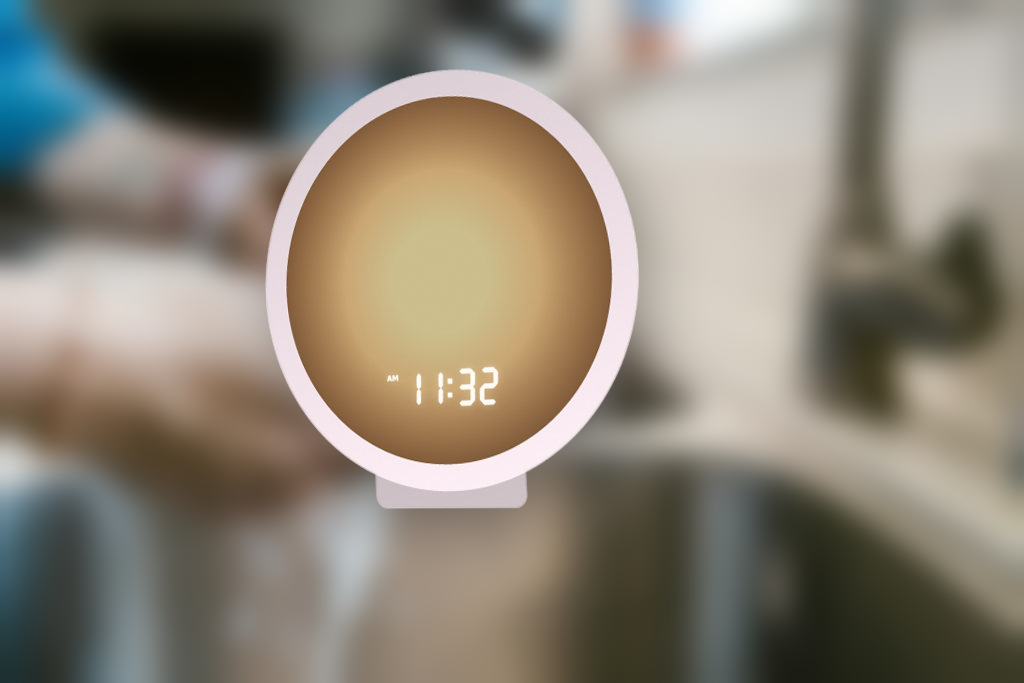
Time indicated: 11:32
